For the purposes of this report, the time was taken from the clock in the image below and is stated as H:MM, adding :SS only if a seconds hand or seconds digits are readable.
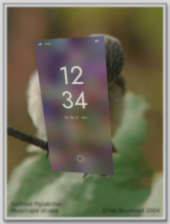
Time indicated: 12:34
